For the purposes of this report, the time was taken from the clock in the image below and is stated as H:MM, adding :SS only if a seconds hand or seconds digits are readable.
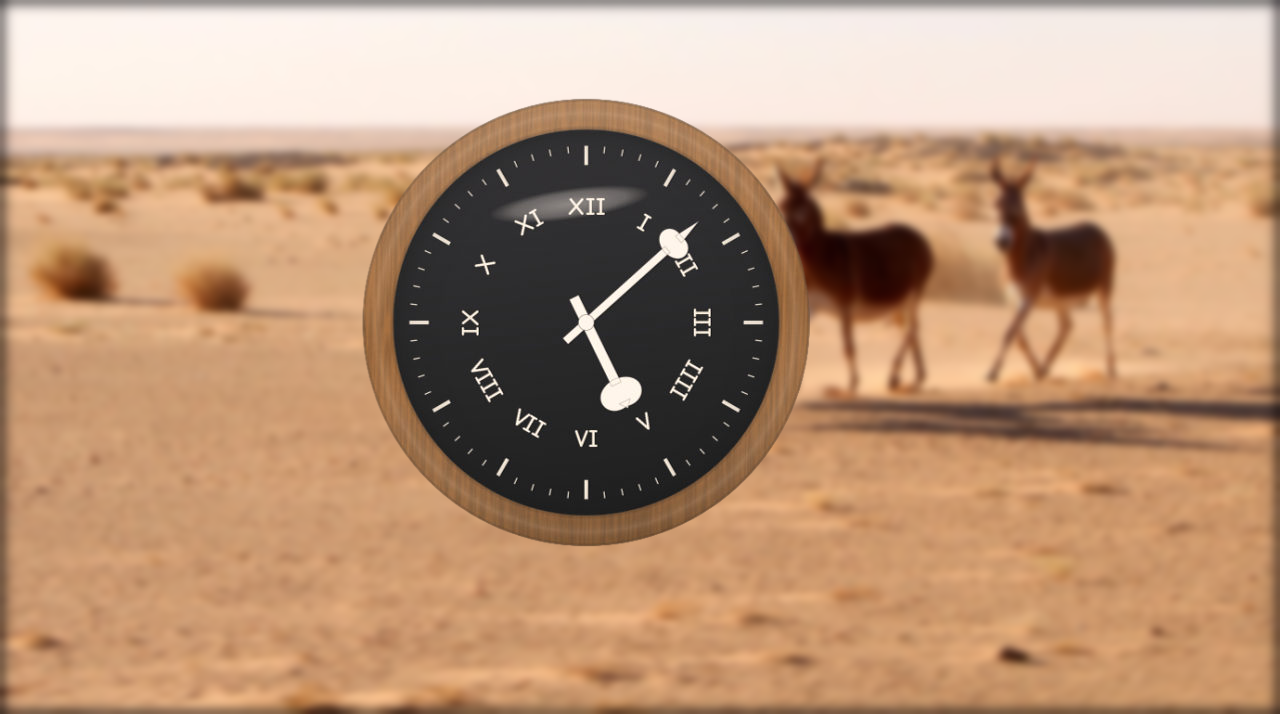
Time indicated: 5:08
